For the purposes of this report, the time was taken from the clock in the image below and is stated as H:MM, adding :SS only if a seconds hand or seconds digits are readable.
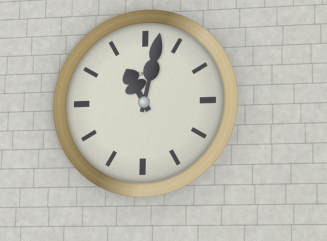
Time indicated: 11:02
